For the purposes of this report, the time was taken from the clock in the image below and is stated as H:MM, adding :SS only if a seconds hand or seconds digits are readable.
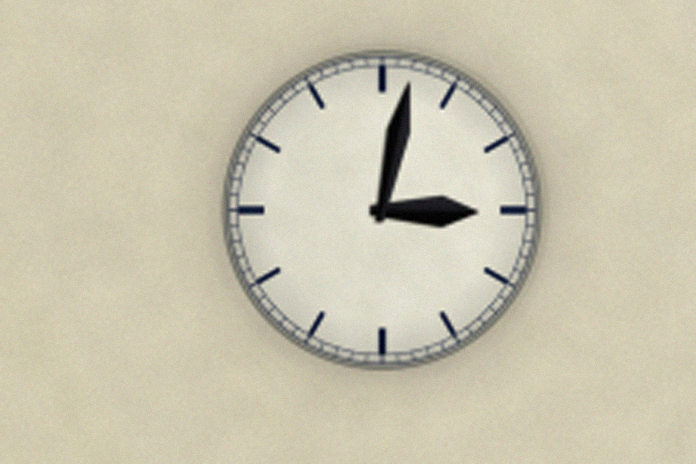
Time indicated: 3:02
